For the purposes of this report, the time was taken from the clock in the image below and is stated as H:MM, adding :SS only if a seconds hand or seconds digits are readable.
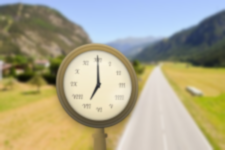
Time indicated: 7:00
